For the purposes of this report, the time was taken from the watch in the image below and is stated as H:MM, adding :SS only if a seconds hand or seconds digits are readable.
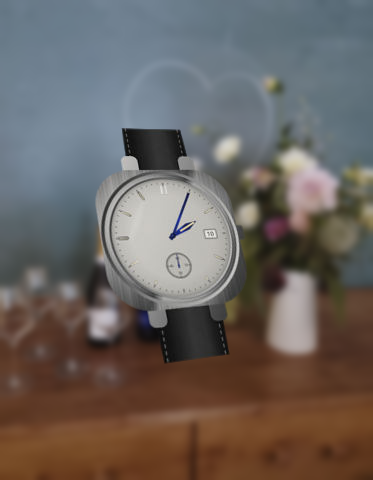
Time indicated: 2:05
